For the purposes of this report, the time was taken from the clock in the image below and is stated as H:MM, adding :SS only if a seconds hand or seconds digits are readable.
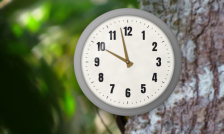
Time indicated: 9:58
